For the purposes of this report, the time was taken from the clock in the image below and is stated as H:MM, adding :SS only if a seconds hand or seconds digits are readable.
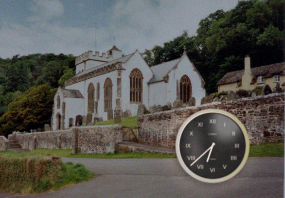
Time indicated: 6:38
